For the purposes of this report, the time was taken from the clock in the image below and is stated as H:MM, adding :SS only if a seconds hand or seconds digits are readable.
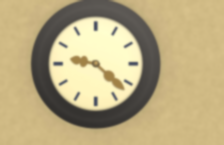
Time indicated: 9:22
